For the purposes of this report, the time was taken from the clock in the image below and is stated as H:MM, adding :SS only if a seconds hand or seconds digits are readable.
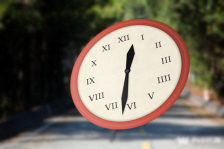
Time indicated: 12:32
